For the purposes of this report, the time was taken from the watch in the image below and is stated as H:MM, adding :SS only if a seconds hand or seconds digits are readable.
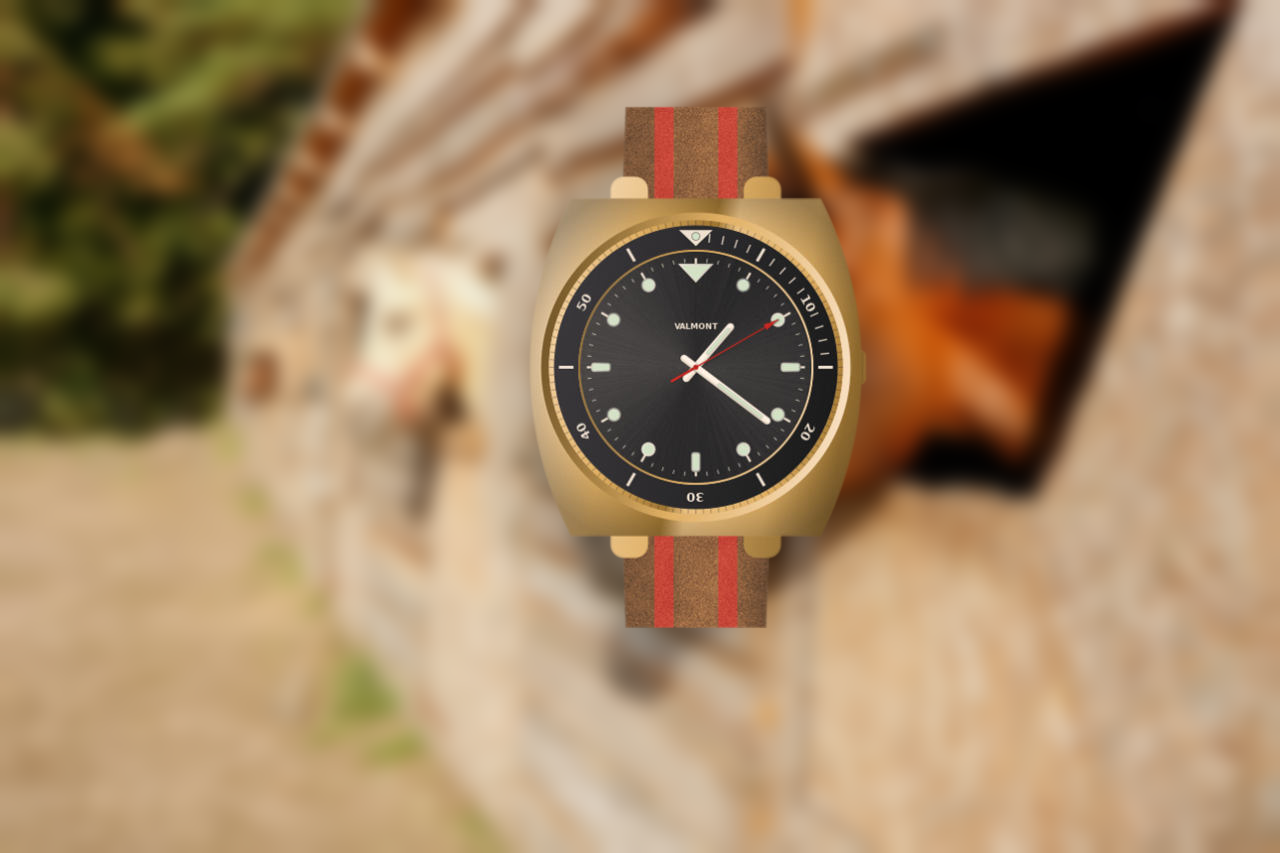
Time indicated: 1:21:10
